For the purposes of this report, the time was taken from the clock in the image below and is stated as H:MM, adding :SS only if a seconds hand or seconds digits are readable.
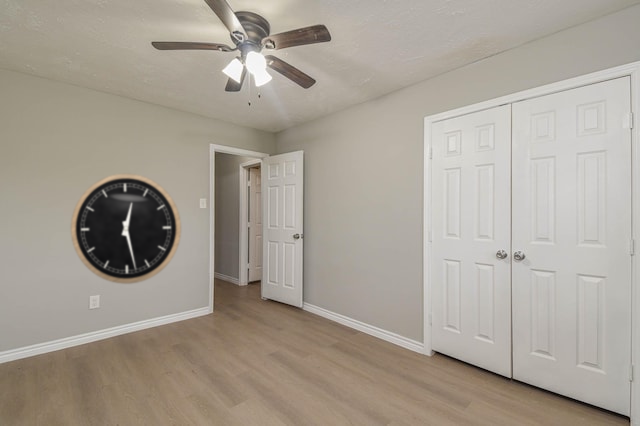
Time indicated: 12:28
